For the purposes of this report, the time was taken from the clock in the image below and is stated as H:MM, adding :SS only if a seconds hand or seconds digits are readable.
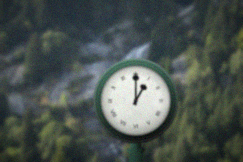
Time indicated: 1:00
